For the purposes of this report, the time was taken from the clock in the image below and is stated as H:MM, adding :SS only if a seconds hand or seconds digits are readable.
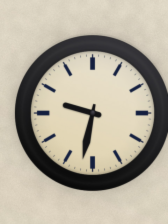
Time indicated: 9:32
